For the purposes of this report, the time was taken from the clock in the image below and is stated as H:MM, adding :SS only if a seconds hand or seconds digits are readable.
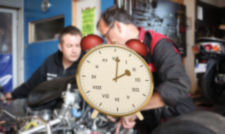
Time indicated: 2:01
